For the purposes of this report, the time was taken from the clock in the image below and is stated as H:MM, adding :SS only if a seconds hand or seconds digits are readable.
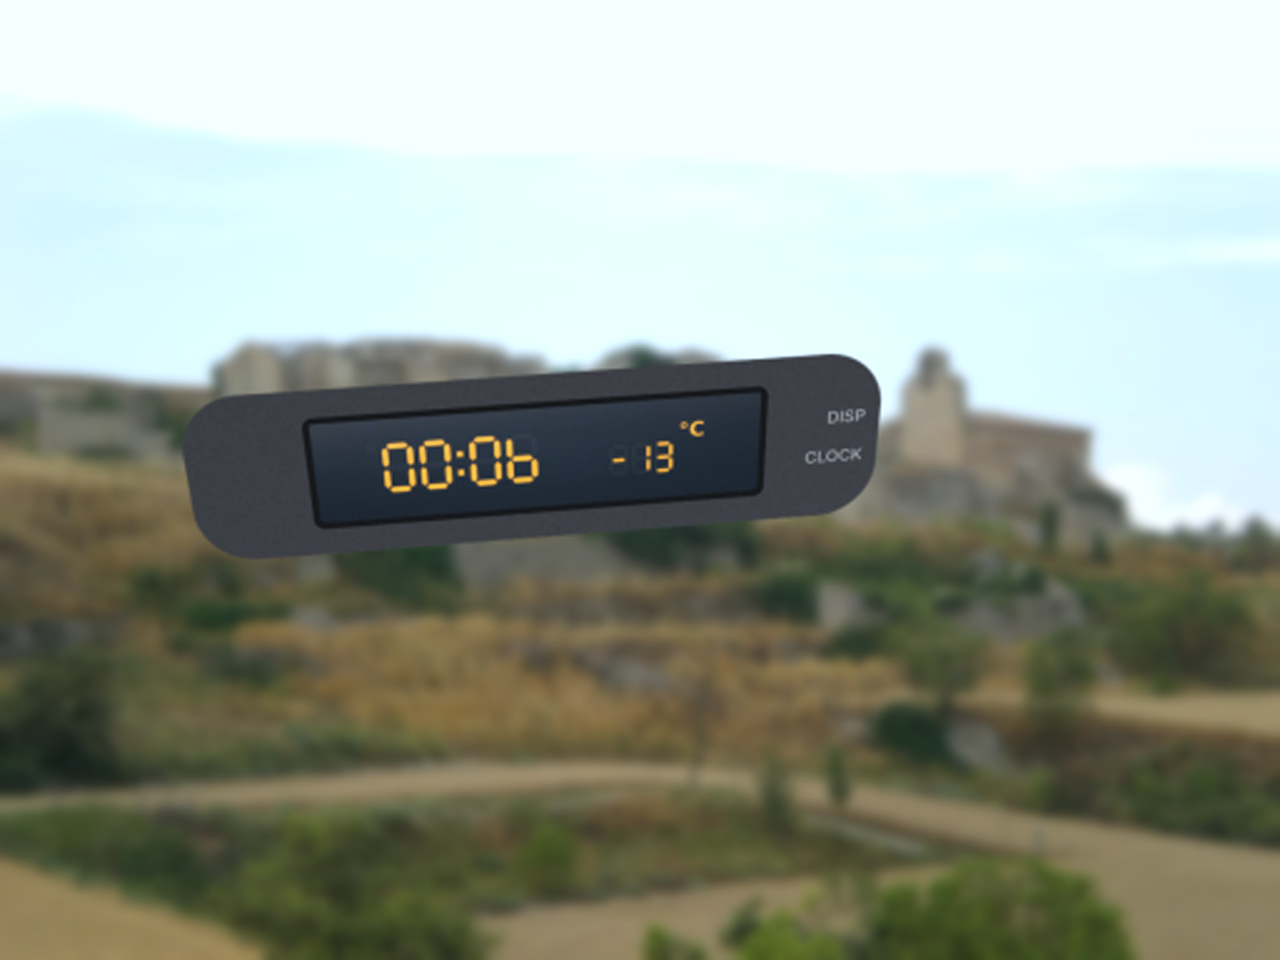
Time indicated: 0:06
